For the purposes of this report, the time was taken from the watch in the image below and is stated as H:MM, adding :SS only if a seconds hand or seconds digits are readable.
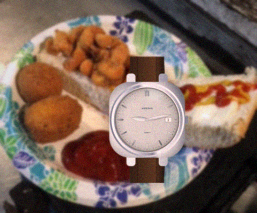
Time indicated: 9:13
